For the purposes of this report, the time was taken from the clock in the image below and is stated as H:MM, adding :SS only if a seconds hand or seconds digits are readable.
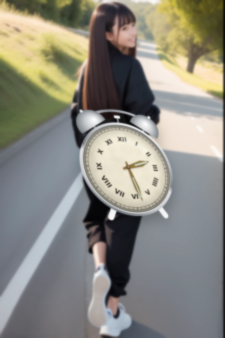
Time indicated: 2:28
